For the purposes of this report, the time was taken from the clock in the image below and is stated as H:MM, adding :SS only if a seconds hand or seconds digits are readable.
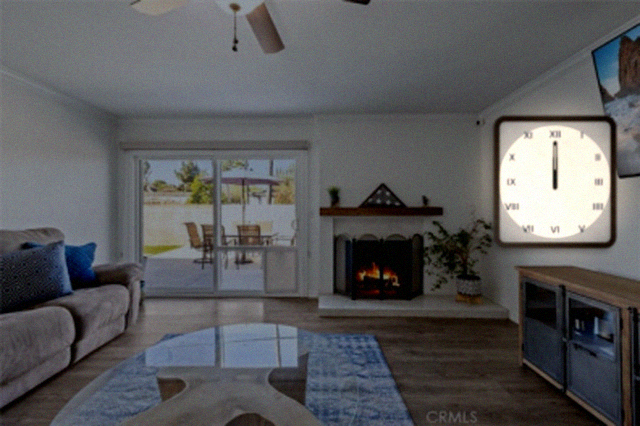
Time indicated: 12:00
